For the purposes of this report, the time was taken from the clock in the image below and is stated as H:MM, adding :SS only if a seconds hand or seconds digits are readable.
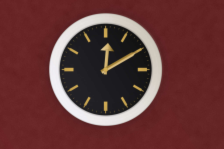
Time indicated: 12:10
